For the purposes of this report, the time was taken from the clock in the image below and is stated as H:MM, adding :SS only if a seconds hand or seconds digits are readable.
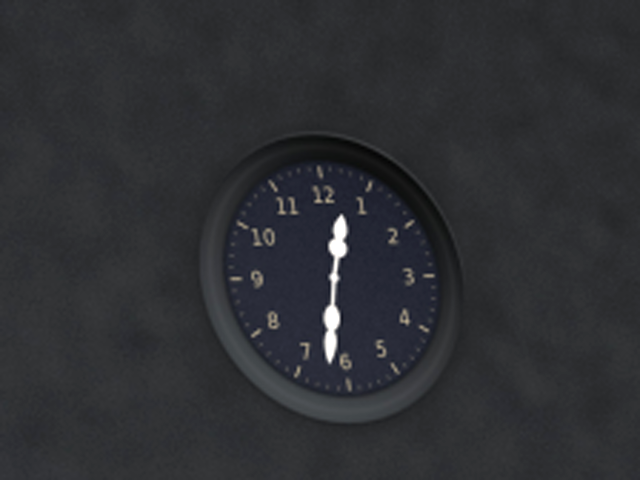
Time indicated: 12:32
